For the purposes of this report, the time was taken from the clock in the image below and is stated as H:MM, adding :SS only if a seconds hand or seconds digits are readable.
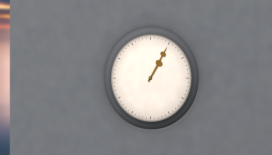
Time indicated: 1:05
